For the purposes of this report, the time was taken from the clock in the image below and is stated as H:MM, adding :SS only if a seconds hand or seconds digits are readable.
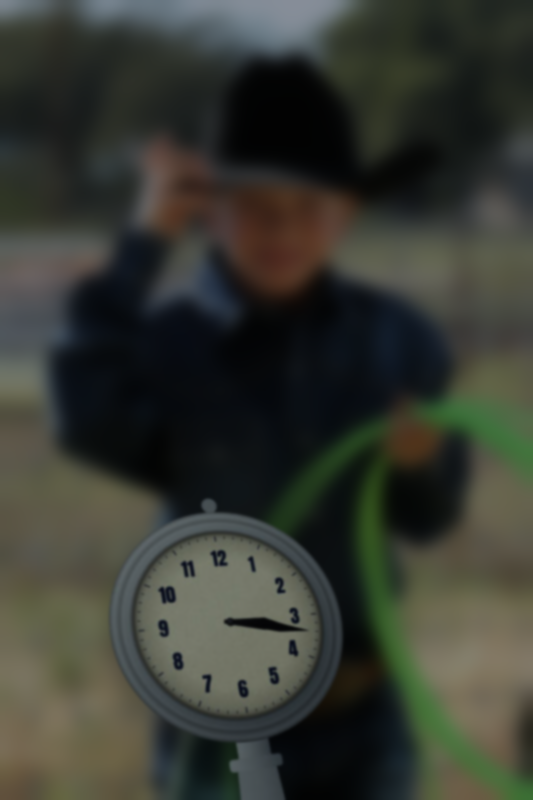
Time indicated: 3:17
